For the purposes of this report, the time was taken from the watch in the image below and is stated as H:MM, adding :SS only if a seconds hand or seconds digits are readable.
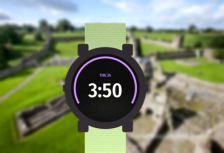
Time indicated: 3:50
